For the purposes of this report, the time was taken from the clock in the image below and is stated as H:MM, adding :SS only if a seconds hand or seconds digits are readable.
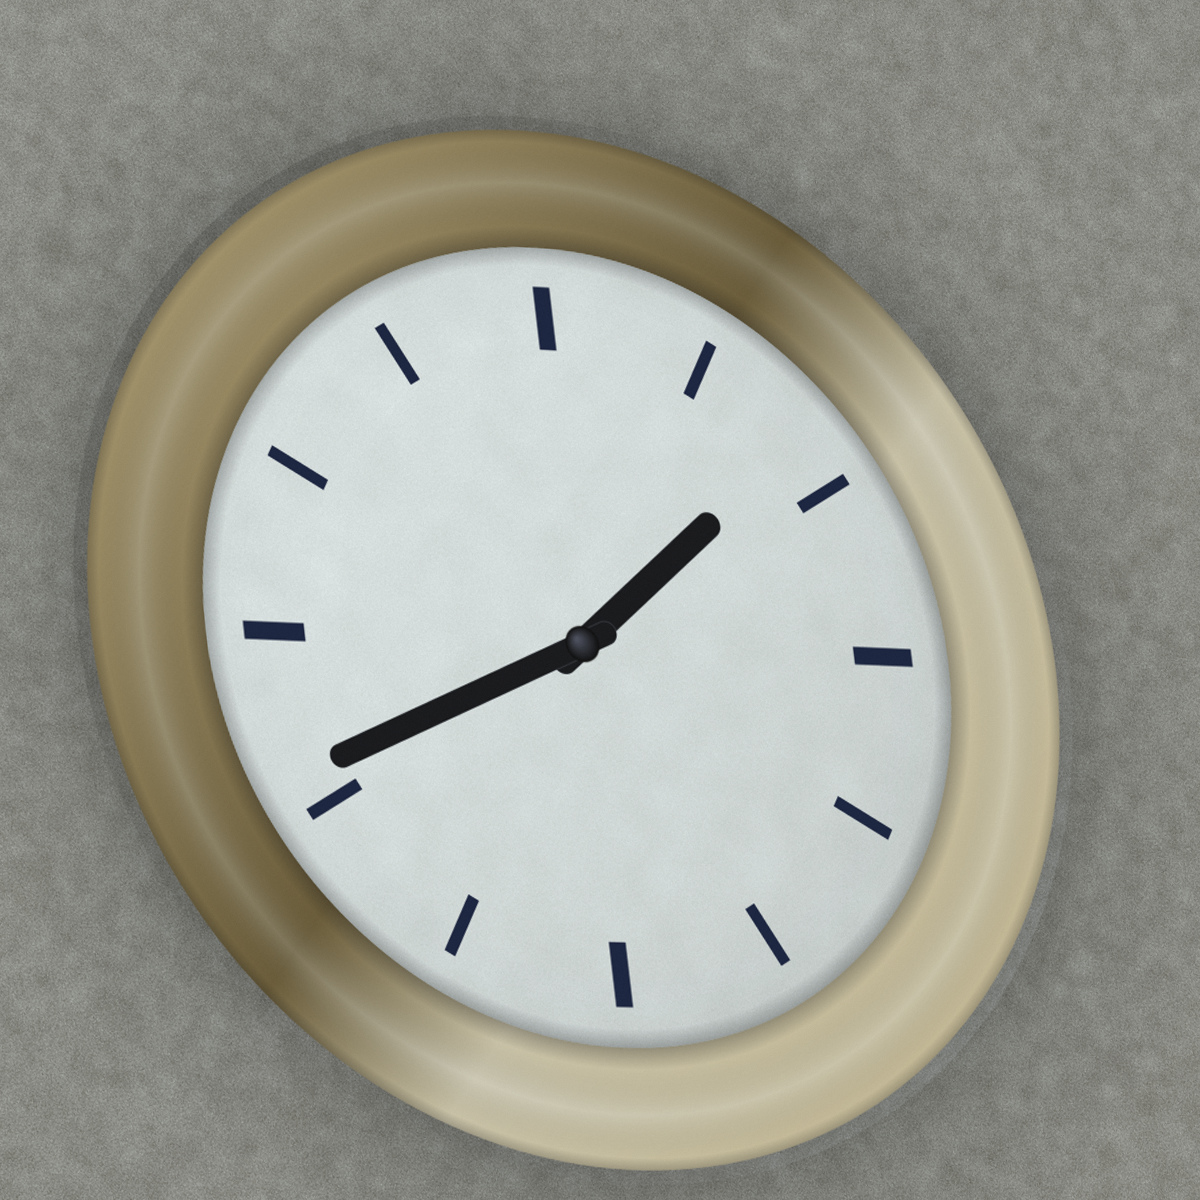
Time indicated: 1:41
